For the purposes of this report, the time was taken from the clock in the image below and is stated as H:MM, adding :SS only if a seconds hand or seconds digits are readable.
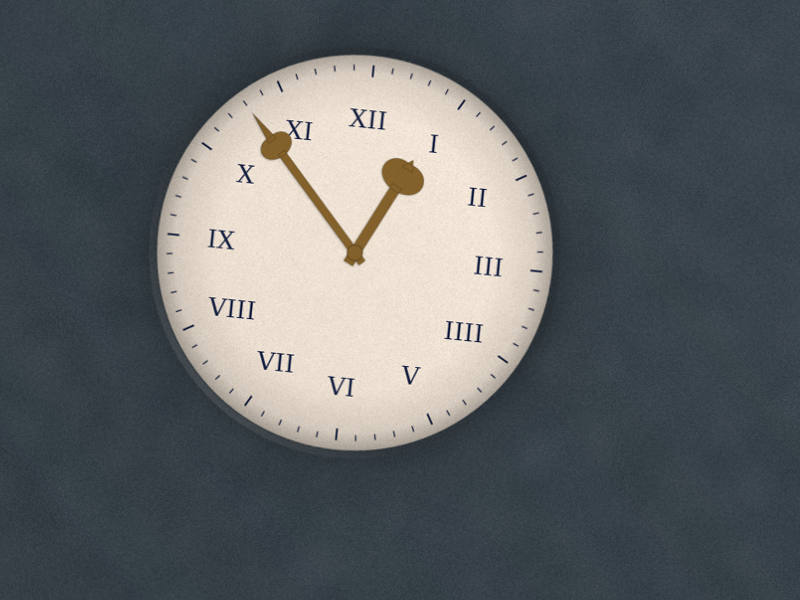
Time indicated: 12:53
